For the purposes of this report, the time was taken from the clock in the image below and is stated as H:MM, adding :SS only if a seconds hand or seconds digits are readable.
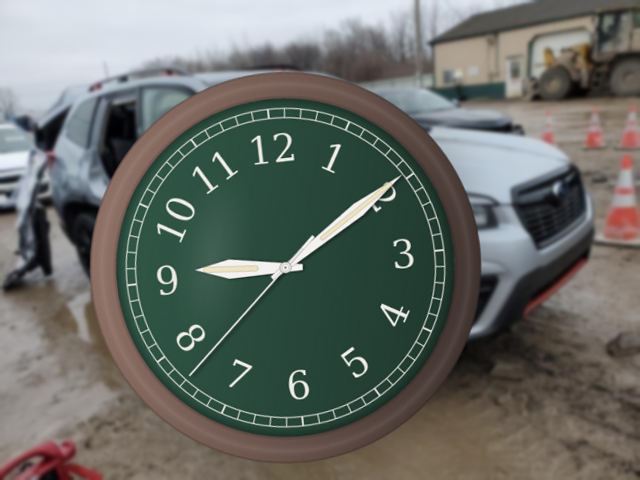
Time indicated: 9:09:38
